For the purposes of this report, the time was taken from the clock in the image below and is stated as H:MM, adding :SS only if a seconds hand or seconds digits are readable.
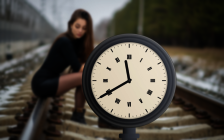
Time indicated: 11:40
